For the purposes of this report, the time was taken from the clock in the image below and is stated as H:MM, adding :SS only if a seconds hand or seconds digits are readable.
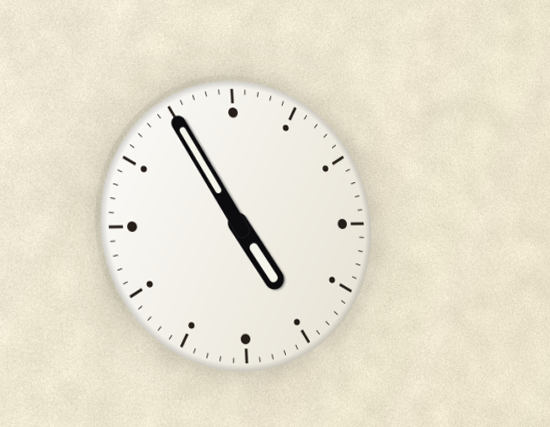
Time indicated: 4:55
